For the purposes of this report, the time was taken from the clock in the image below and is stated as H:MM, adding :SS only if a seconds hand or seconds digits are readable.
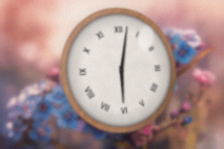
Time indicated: 6:02
